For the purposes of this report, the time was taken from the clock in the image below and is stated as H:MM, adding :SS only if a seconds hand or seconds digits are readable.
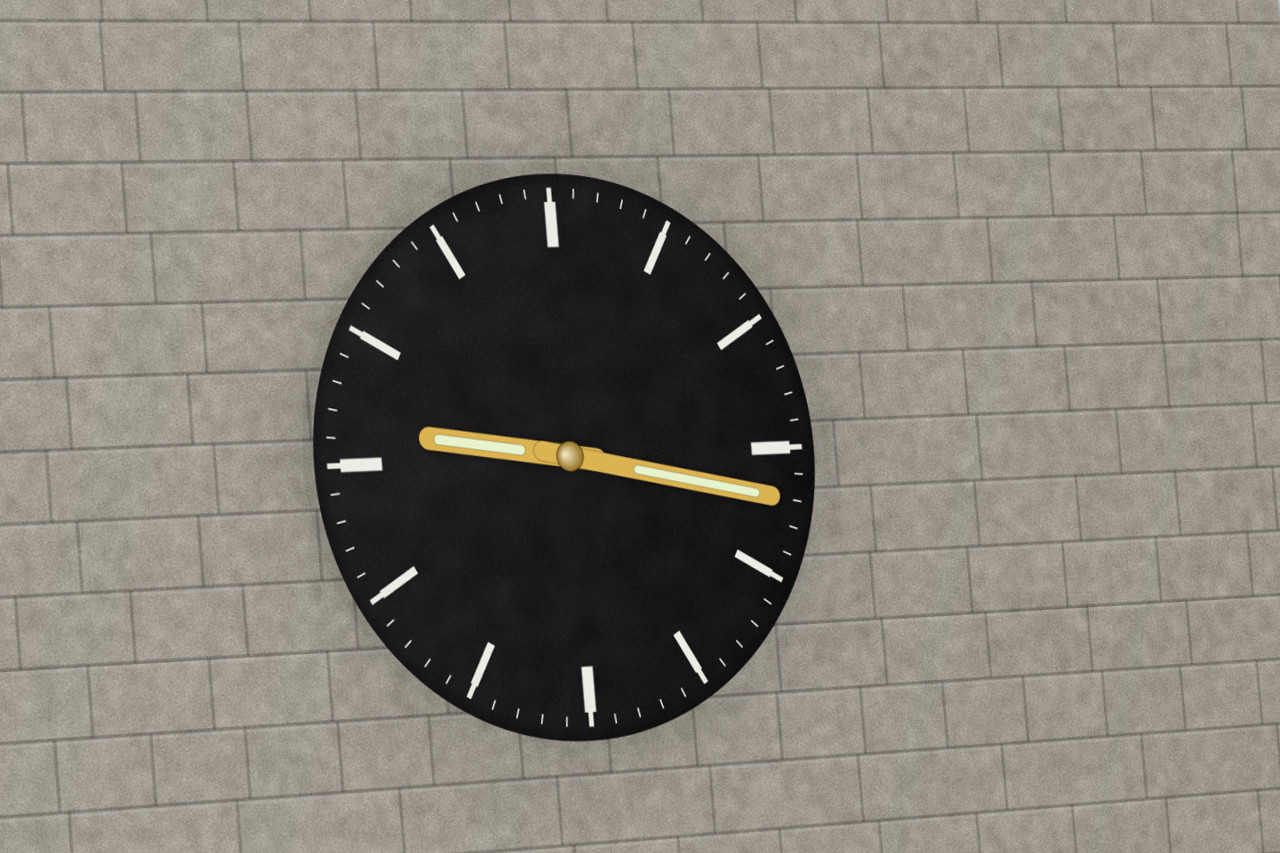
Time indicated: 9:17
